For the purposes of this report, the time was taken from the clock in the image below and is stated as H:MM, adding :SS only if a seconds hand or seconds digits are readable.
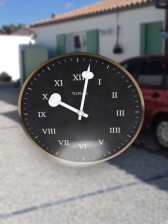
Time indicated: 10:02
